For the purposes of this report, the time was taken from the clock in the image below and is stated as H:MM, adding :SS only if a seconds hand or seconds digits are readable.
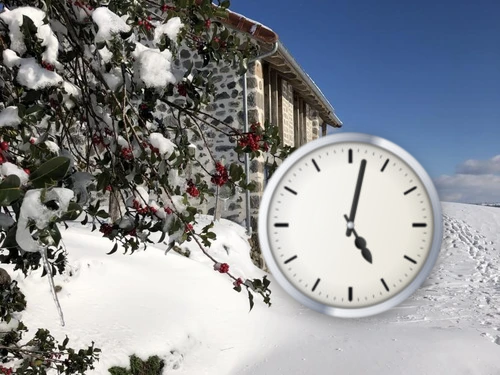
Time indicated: 5:02
